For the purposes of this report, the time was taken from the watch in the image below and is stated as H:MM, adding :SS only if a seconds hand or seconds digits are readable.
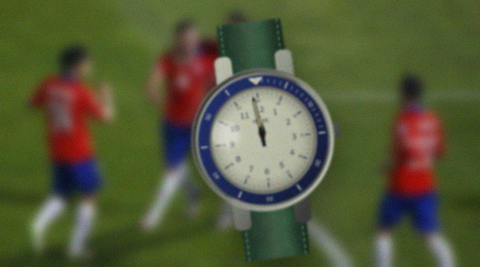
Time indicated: 11:59
